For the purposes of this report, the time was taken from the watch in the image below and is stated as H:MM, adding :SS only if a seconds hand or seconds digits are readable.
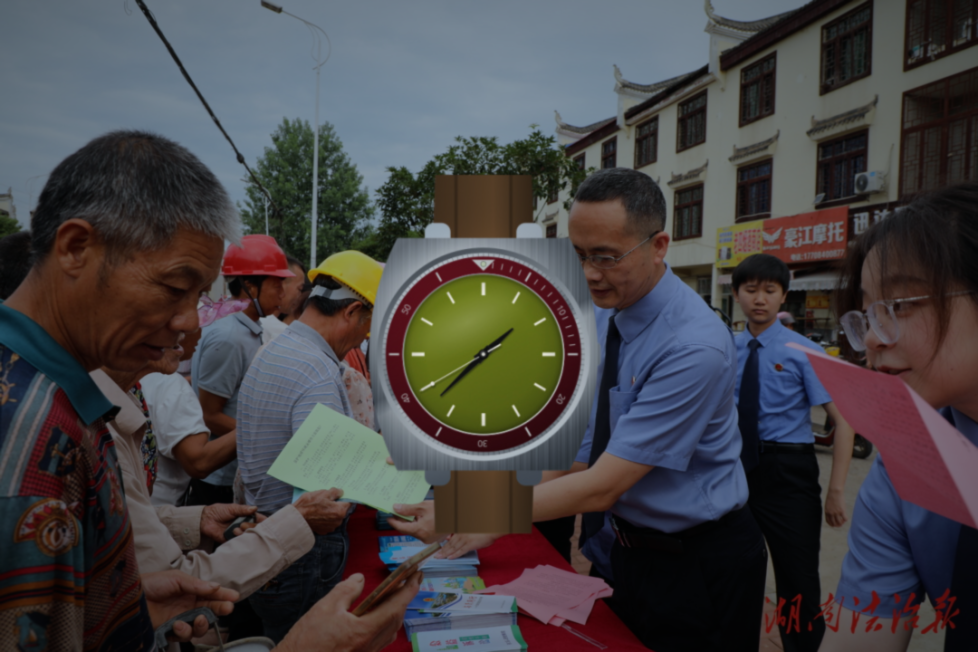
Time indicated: 1:37:40
